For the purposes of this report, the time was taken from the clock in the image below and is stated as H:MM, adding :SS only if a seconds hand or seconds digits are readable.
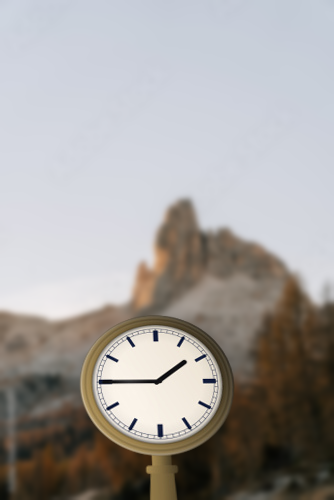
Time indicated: 1:45
